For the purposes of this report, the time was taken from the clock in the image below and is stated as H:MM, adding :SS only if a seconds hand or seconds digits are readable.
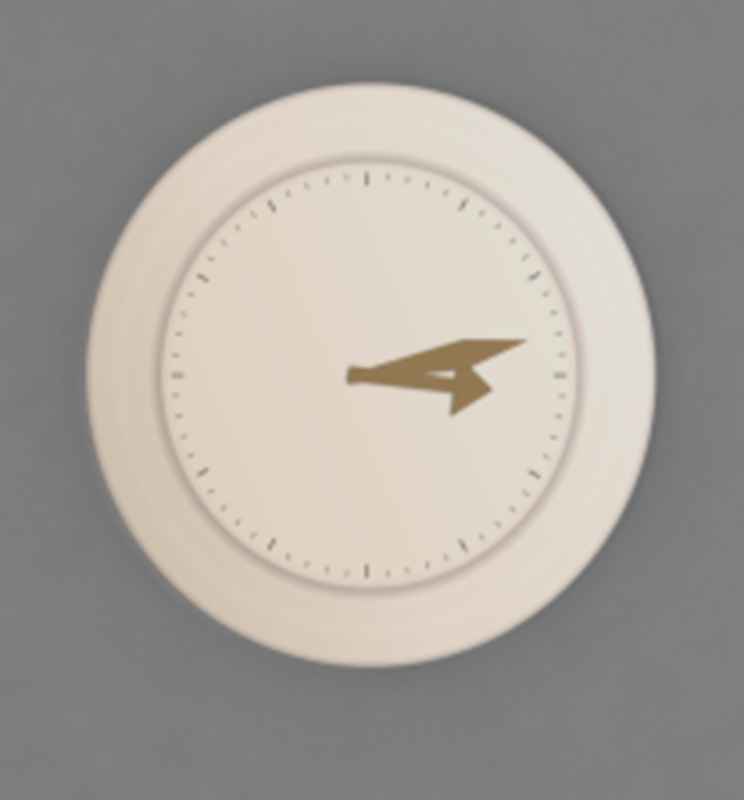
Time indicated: 3:13
